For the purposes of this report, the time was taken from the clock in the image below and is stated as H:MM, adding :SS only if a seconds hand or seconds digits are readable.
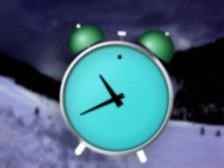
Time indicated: 10:40
